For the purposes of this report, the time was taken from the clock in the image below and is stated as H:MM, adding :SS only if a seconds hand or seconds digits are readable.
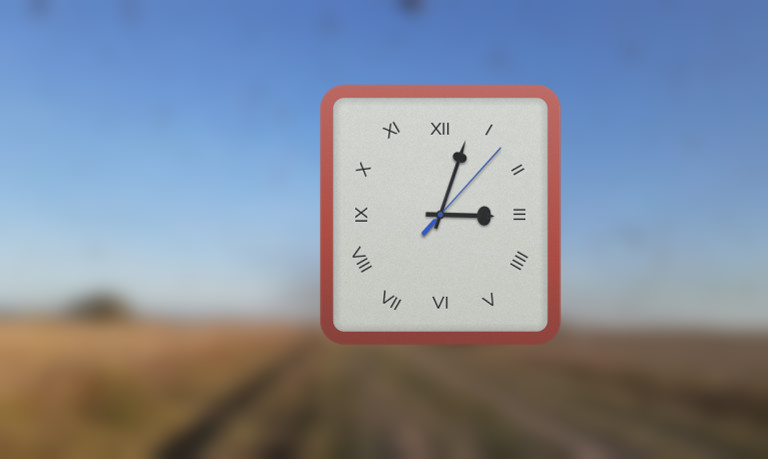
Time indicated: 3:03:07
